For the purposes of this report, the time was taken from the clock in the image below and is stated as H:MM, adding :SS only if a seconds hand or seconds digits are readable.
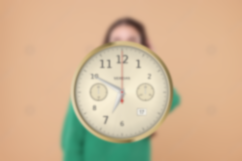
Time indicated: 6:50
